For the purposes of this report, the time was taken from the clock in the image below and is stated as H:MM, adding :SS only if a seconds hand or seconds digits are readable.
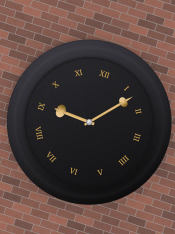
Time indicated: 9:07
